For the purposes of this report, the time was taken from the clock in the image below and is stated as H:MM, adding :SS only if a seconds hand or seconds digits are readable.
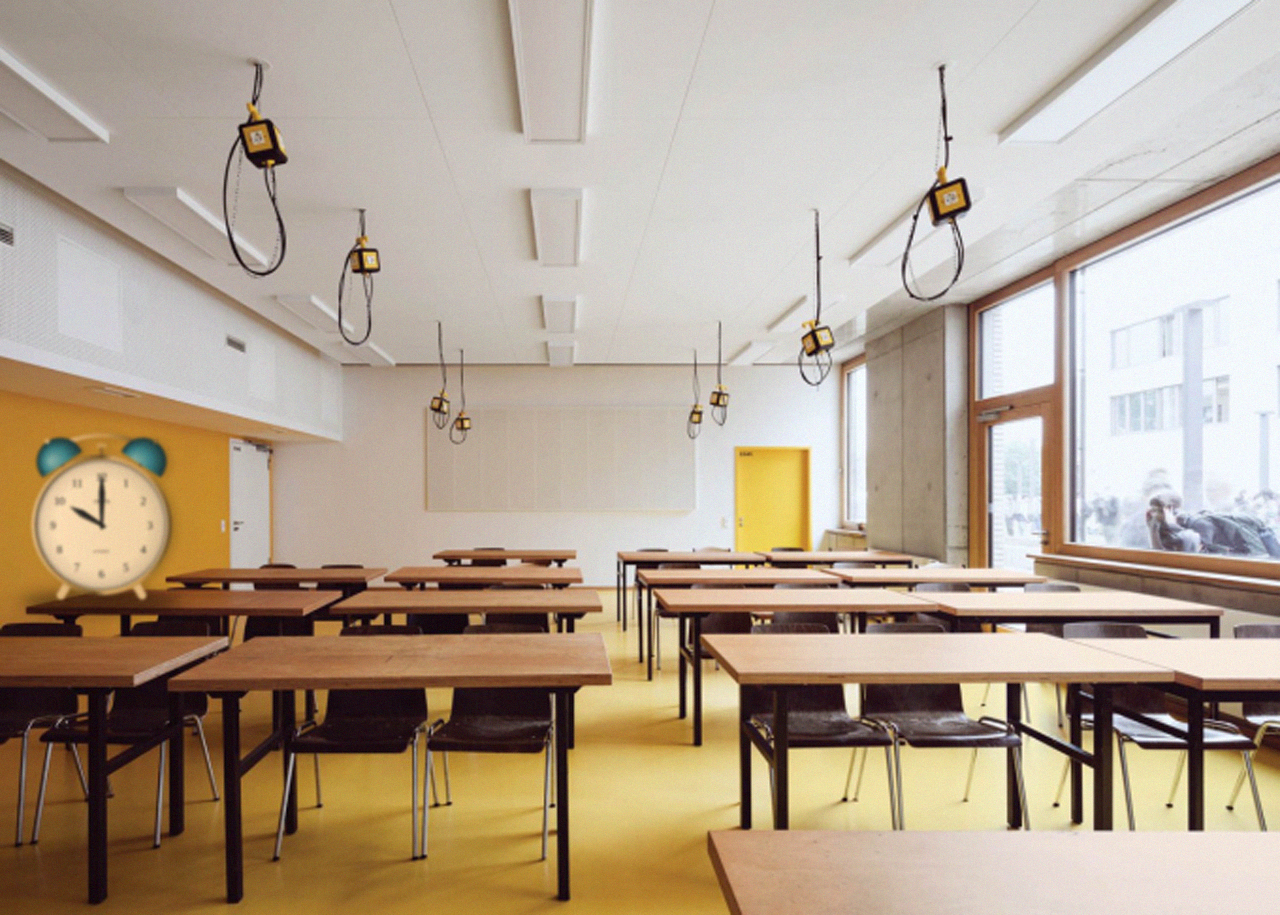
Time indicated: 10:00
